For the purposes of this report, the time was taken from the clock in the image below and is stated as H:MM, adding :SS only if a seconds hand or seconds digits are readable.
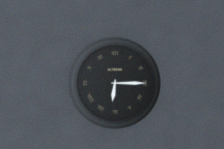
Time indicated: 6:15
